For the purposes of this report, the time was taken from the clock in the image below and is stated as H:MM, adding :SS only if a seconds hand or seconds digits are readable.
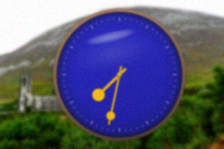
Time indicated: 7:32
